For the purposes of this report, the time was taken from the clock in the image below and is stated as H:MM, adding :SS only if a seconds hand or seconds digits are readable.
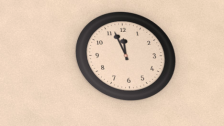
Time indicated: 11:57
